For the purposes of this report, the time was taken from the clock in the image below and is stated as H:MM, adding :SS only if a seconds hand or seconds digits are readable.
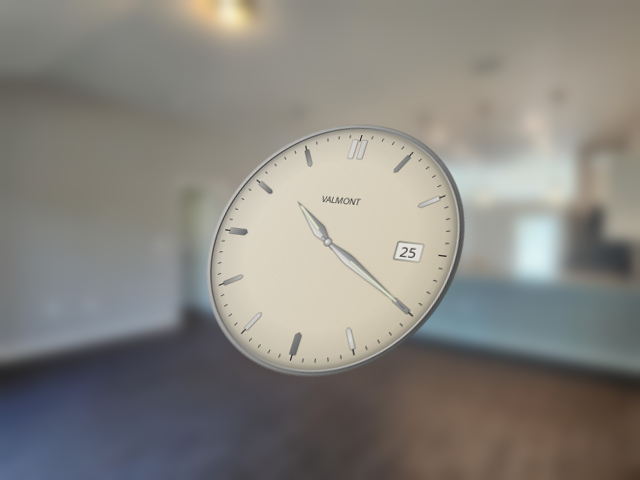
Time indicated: 10:20
